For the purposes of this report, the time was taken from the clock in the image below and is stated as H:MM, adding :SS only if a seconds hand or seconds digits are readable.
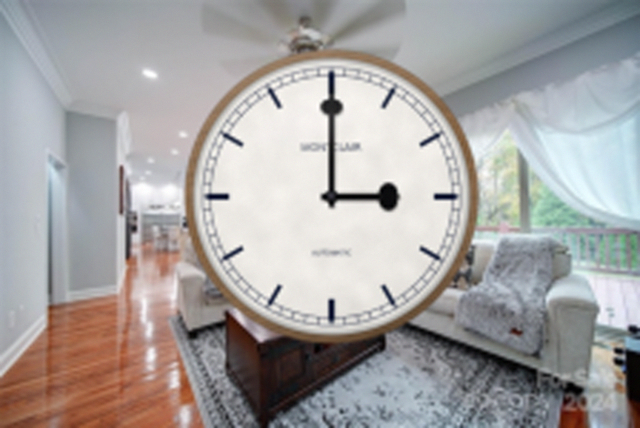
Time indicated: 3:00
